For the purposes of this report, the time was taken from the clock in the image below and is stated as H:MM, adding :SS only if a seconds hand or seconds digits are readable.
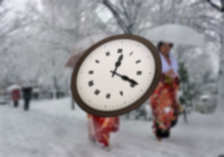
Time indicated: 12:19
